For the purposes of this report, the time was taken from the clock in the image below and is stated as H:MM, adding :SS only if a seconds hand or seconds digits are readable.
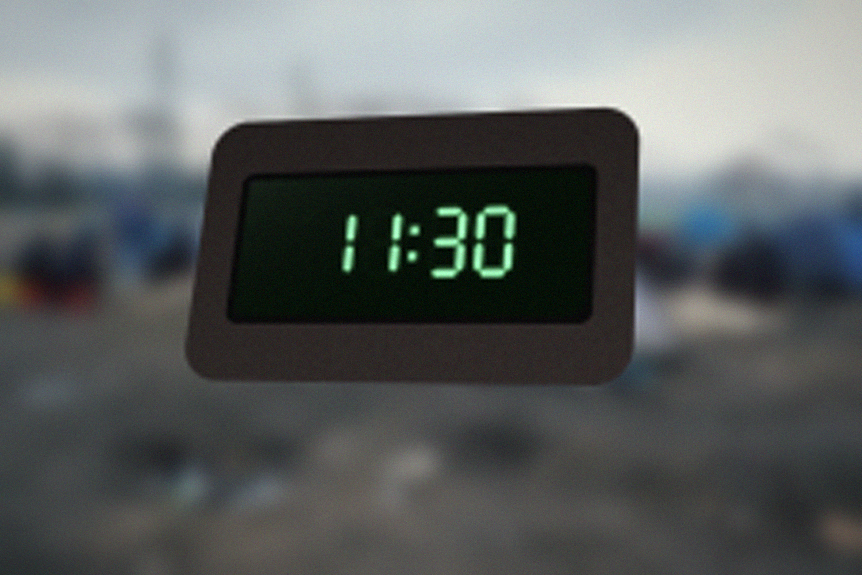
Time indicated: 11:30
